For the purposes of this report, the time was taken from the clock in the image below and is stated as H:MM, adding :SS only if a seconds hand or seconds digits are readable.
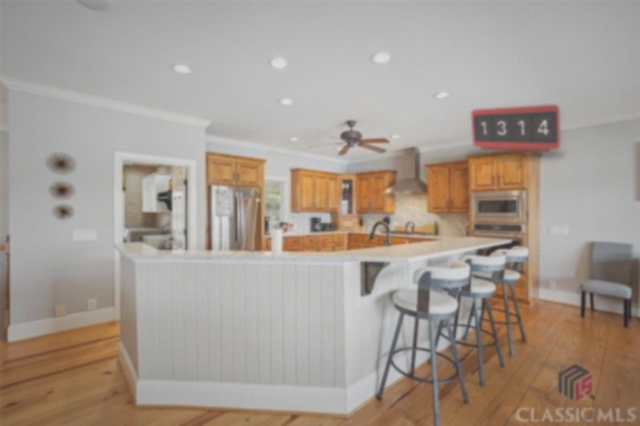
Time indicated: 13:14
